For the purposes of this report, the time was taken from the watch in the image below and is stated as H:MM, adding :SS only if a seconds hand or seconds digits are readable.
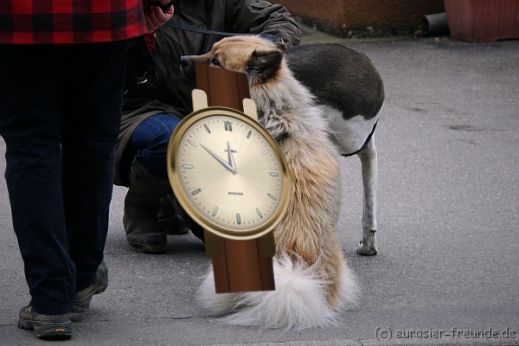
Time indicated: 11:51
